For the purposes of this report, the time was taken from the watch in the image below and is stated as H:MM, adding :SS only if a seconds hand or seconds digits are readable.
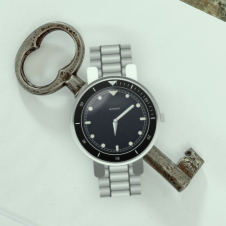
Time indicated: 6:09
